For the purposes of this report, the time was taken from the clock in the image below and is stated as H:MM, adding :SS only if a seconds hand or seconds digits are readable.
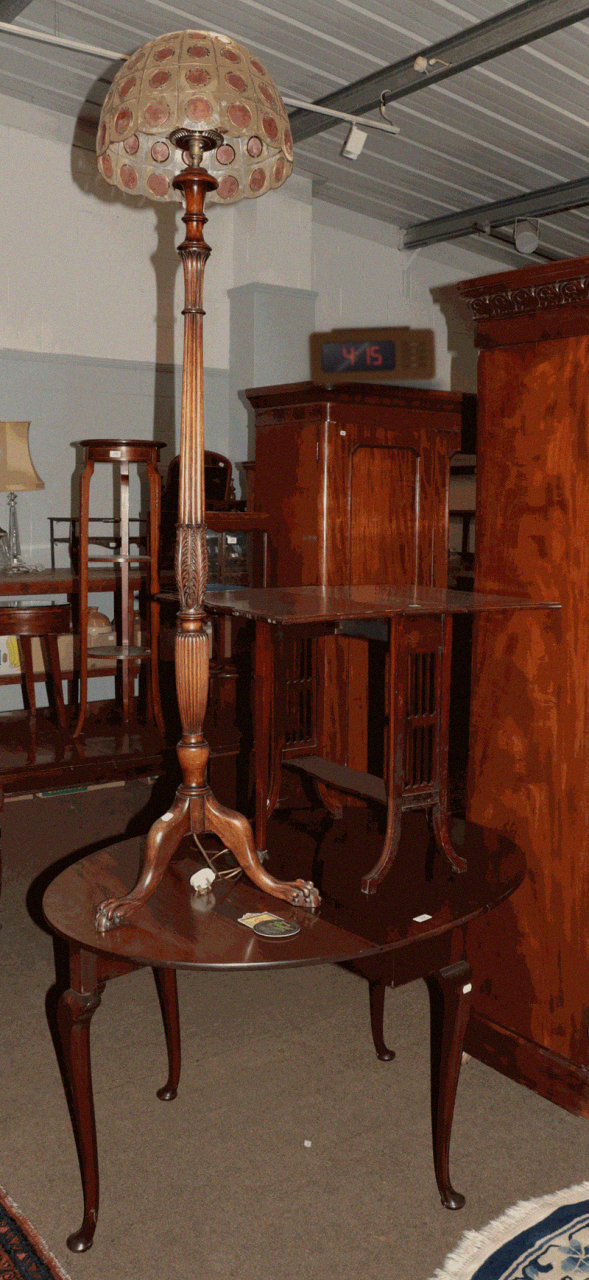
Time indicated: 4:15
